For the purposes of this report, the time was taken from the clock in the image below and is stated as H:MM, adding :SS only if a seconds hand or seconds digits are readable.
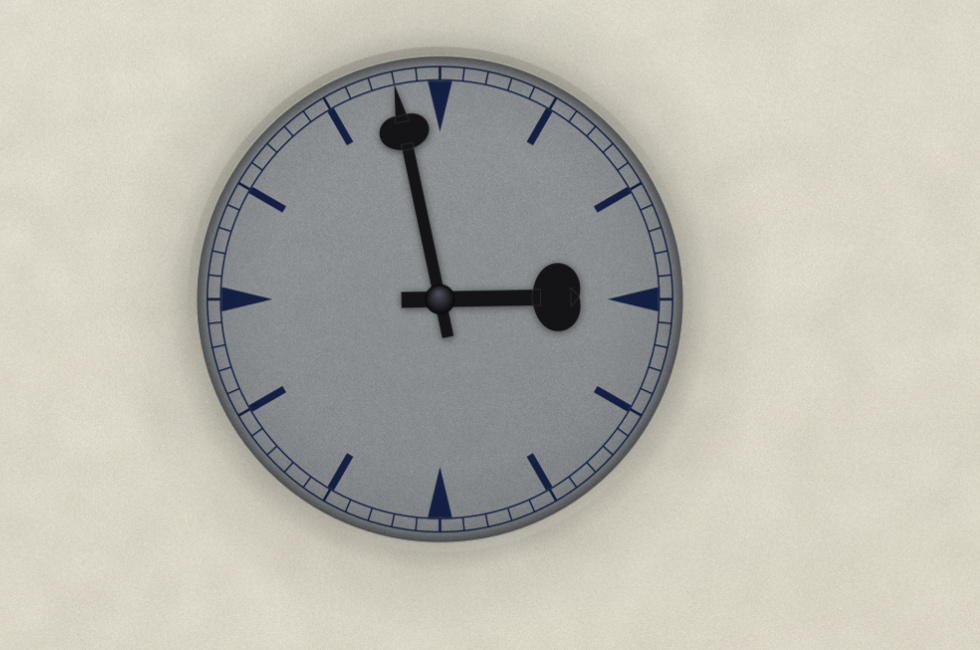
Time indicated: 2:58
